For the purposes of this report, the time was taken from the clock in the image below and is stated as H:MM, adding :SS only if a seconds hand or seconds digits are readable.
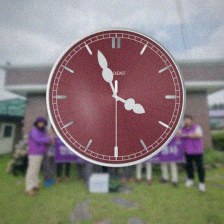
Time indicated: 3:56:30
